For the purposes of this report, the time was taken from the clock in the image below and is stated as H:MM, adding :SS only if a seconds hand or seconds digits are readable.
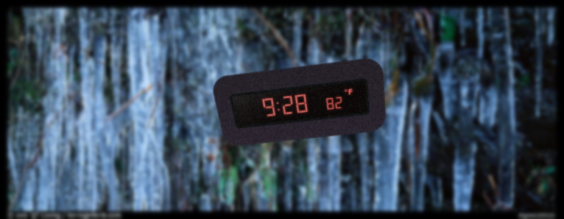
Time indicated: 9:28
